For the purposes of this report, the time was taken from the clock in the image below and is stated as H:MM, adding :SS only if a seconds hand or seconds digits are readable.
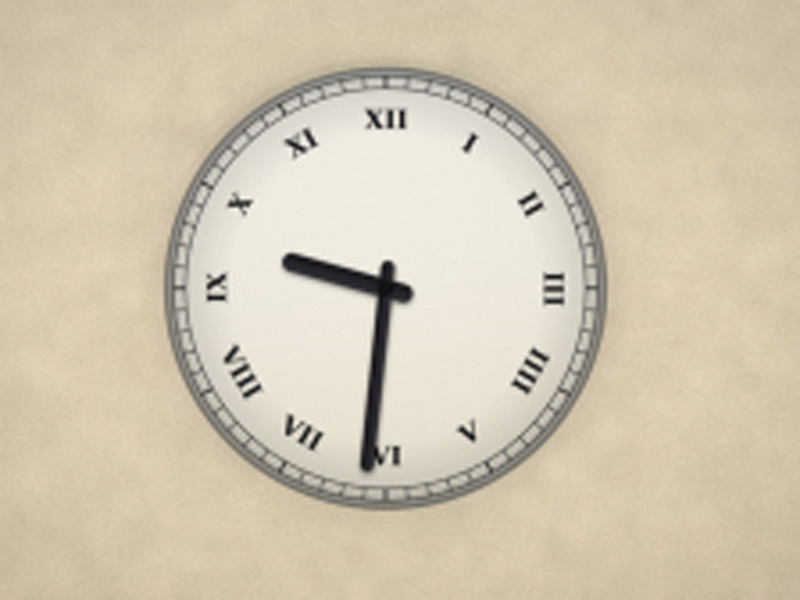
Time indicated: 9:31
